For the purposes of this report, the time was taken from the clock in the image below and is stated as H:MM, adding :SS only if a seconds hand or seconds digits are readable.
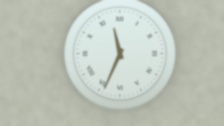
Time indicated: 11:34
